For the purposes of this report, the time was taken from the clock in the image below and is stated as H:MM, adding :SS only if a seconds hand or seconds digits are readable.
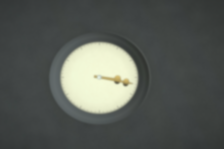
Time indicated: 3:17
